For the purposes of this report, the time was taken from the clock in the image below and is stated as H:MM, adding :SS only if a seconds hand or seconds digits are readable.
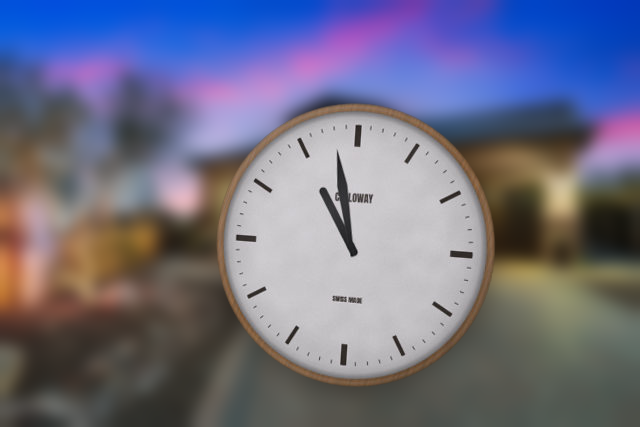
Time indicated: 10:58
